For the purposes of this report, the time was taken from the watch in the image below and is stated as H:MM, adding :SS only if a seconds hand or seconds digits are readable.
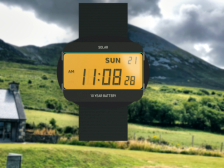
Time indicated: 11:08:28
